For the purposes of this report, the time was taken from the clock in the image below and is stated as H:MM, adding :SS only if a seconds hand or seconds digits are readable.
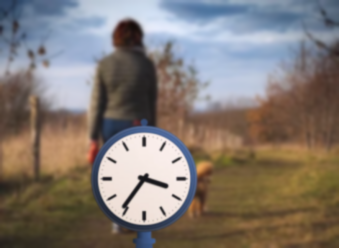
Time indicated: 3:36
